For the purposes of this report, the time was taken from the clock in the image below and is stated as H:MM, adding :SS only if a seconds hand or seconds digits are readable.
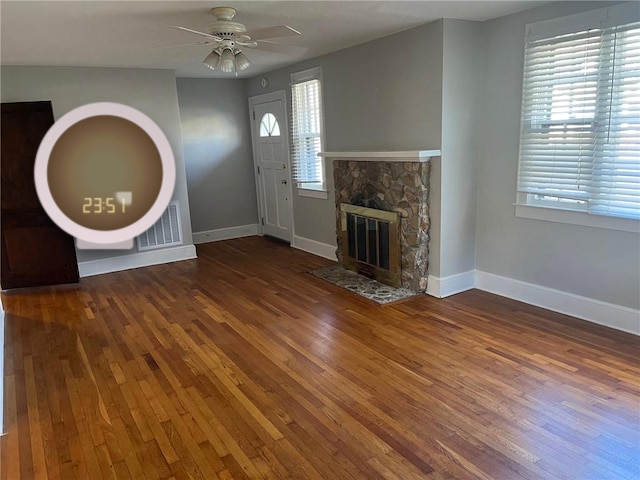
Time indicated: 23:51
